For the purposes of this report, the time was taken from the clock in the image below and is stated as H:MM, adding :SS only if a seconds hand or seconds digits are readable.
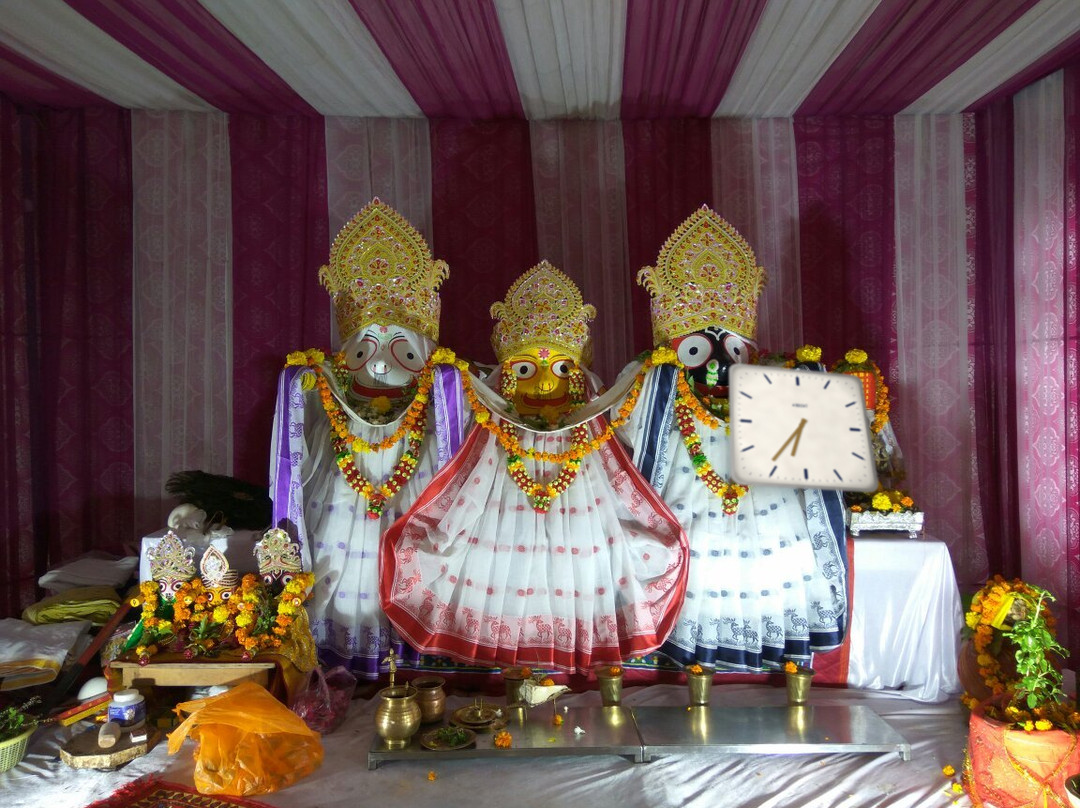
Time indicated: 6:36
